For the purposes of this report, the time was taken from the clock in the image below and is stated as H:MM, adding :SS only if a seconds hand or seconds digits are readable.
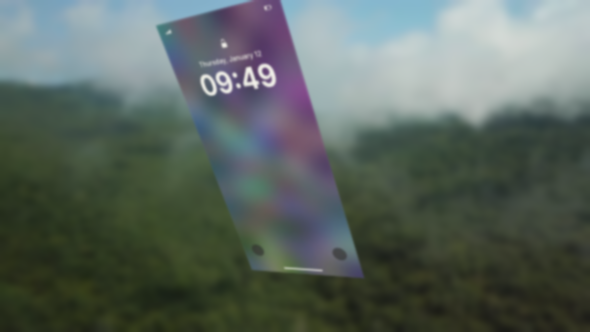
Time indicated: 9:49
